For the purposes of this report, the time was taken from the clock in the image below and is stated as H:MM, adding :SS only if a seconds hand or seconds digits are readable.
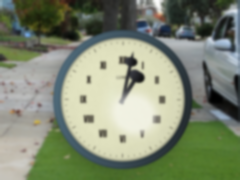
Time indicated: 1:02
